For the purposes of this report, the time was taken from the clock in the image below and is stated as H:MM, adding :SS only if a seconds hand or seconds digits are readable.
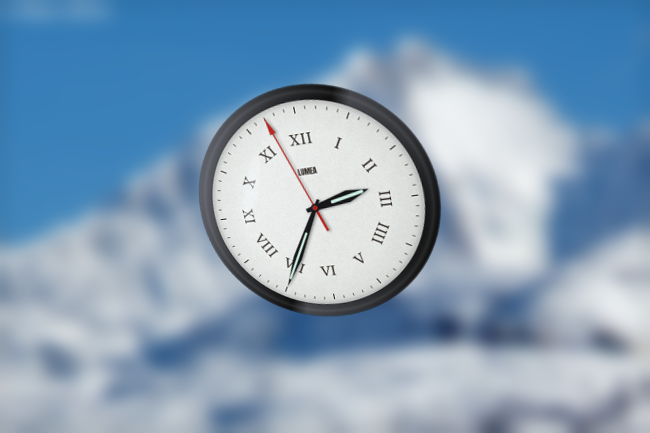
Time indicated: 2:34:57
